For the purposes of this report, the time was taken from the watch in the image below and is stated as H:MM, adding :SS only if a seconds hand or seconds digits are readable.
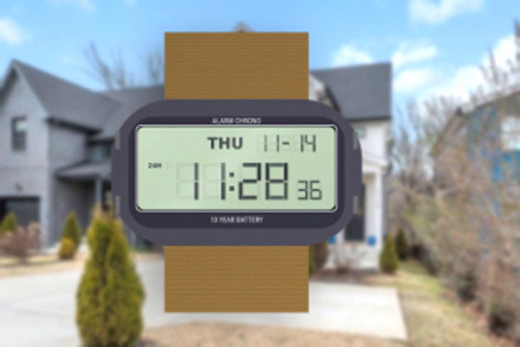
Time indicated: 11:28:36
